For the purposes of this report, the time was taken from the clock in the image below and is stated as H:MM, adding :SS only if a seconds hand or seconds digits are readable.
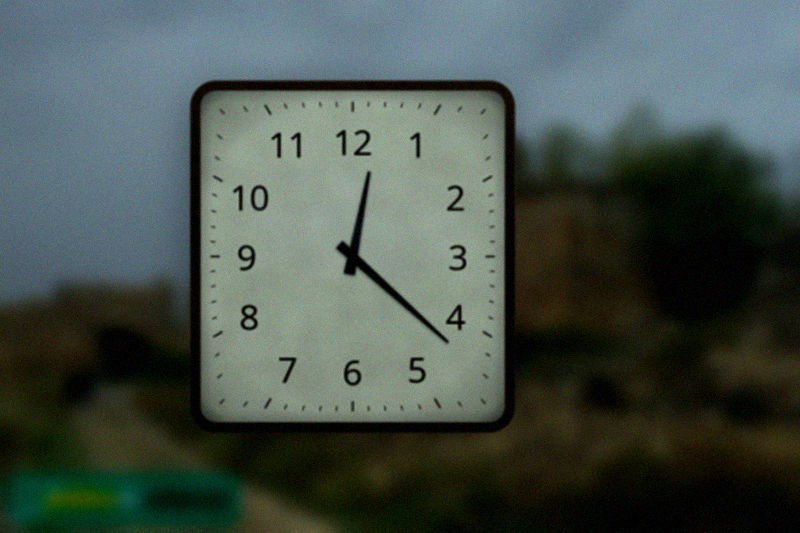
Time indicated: 12:22
